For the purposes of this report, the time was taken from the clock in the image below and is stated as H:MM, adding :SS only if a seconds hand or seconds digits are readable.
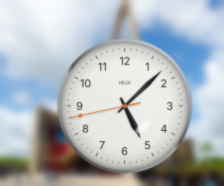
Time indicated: 5:07:43
